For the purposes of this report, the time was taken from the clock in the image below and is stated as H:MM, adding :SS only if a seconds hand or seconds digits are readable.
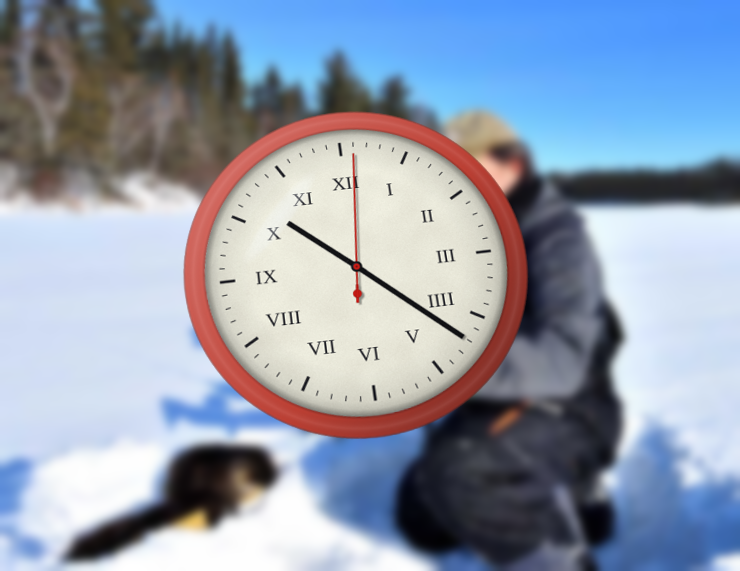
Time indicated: 10:22:01
